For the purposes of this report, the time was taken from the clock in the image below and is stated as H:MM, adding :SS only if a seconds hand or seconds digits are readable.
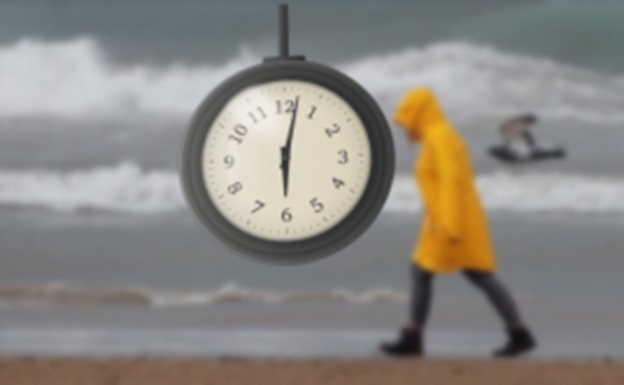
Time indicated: 6:02
